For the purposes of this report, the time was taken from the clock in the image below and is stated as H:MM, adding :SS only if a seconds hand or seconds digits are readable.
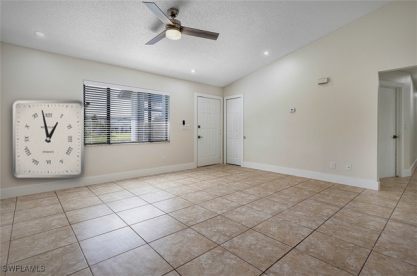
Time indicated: 12:58
